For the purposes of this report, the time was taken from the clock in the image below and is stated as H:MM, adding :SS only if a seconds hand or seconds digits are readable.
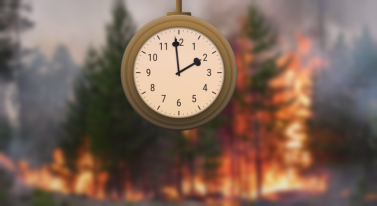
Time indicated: 1:59
